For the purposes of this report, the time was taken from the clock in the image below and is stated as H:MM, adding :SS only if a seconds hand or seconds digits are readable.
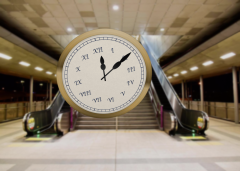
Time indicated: 12:10
